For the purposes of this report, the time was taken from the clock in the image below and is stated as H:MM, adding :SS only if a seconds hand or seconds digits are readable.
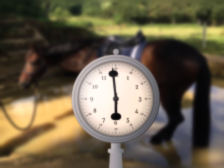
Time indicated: 5:59
